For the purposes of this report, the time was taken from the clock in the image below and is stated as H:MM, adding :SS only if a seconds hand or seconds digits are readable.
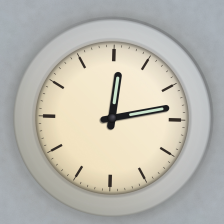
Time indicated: 12:13
